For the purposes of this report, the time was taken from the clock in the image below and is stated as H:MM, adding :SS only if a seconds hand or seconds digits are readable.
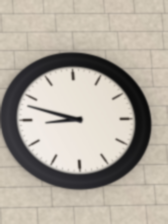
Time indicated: 8:48
